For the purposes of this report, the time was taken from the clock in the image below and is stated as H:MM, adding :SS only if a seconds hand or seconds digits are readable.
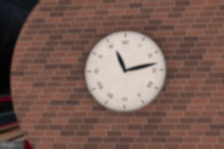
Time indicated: 11:13
